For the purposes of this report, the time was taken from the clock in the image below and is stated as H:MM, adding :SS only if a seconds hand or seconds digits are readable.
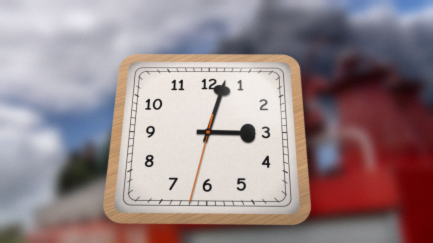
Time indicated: 3:02:32
